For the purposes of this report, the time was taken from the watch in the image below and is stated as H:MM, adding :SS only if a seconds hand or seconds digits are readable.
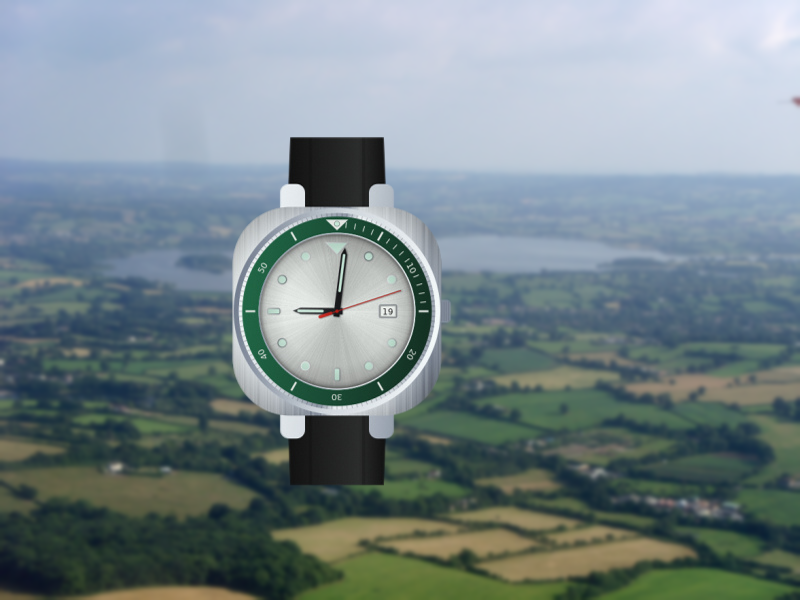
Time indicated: 9:01:12
